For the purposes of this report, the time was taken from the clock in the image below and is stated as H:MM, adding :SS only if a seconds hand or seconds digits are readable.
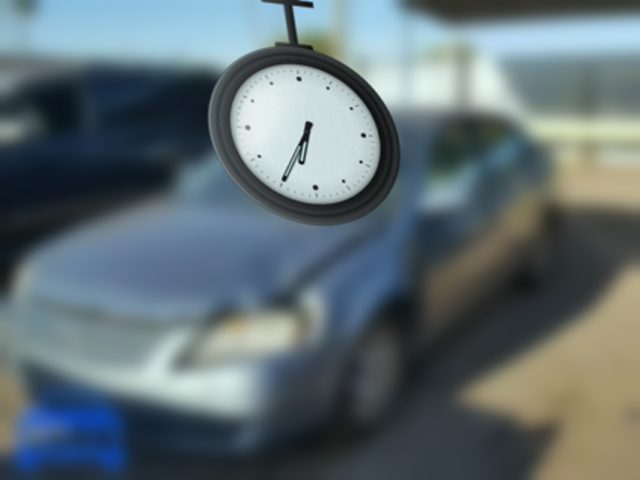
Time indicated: 6:35
